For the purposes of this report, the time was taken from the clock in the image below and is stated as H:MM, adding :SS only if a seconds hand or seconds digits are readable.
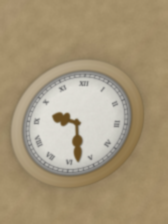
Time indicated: 9:28
